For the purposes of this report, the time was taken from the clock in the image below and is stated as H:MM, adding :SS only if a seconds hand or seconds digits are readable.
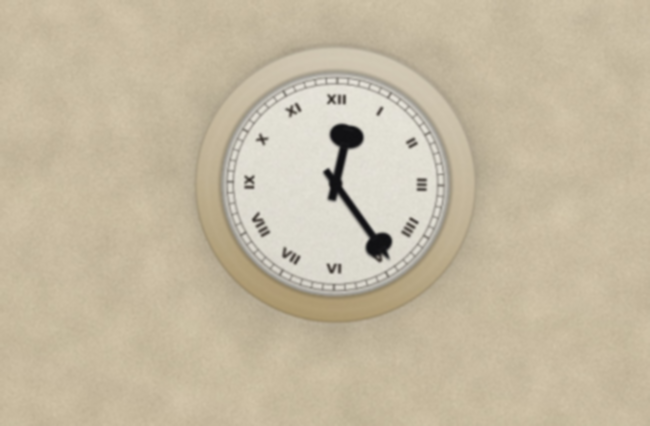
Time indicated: 12:24
